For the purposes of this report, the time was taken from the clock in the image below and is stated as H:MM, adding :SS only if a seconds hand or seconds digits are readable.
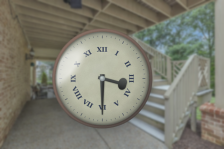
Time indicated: 3:30
